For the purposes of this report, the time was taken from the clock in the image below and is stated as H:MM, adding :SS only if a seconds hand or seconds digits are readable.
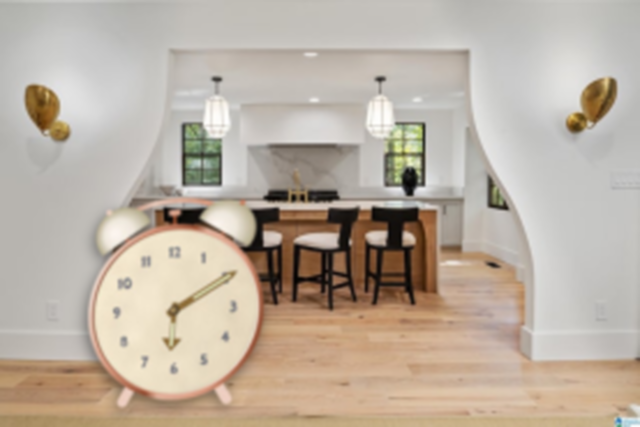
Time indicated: 6:10
